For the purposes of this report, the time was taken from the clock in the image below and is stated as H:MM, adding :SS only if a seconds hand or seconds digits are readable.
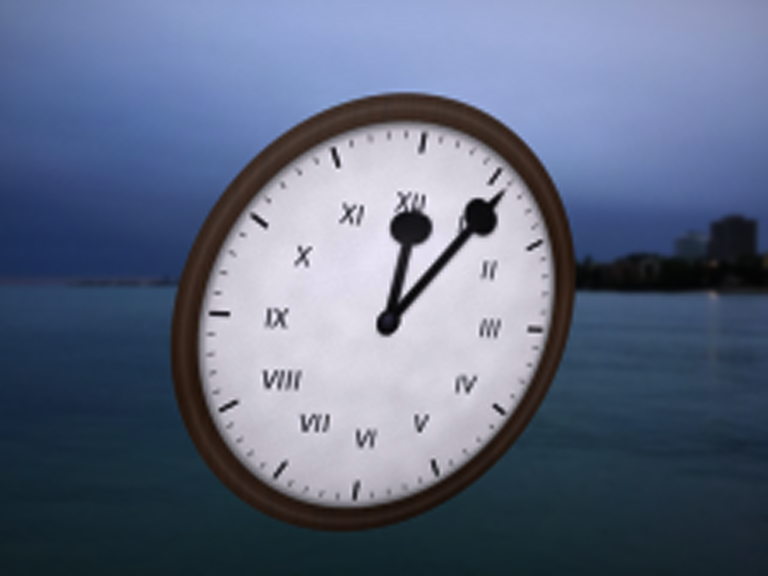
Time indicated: 12:06
